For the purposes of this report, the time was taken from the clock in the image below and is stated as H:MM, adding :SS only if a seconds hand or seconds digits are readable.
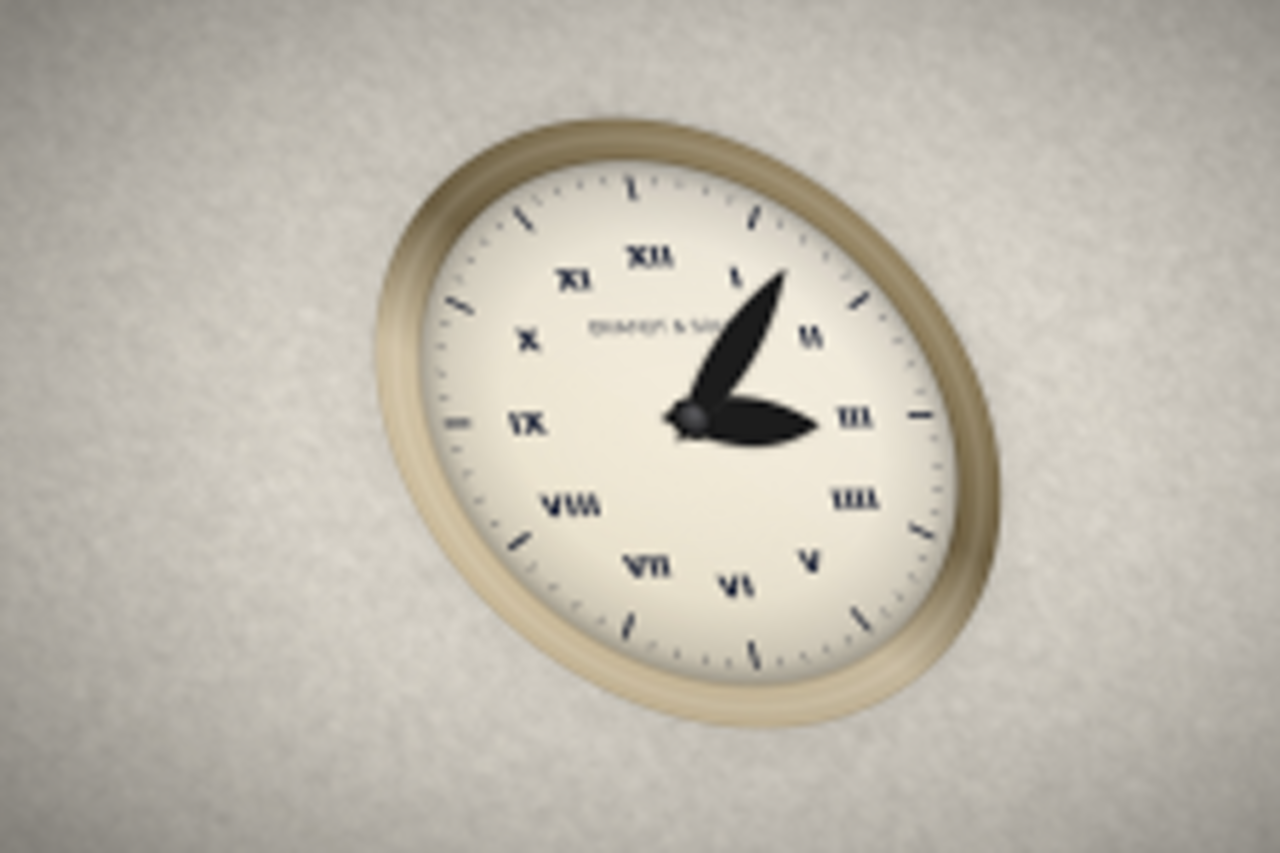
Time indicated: 3:07
